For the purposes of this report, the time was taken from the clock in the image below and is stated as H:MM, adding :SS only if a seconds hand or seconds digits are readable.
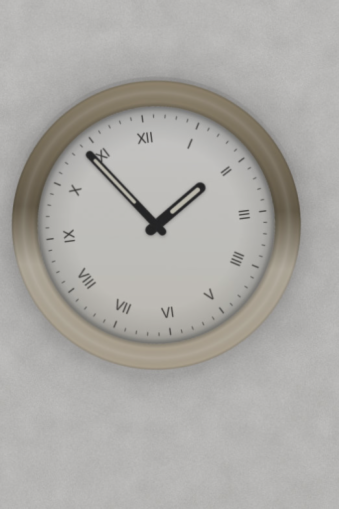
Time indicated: 1:54
